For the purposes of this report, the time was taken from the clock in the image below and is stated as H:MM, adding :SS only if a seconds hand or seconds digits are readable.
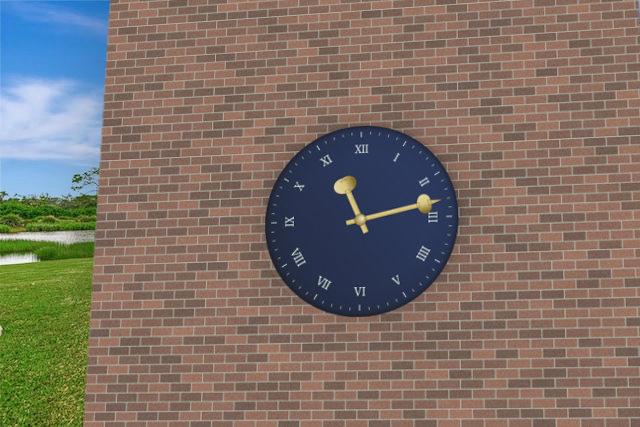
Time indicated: 11:13
